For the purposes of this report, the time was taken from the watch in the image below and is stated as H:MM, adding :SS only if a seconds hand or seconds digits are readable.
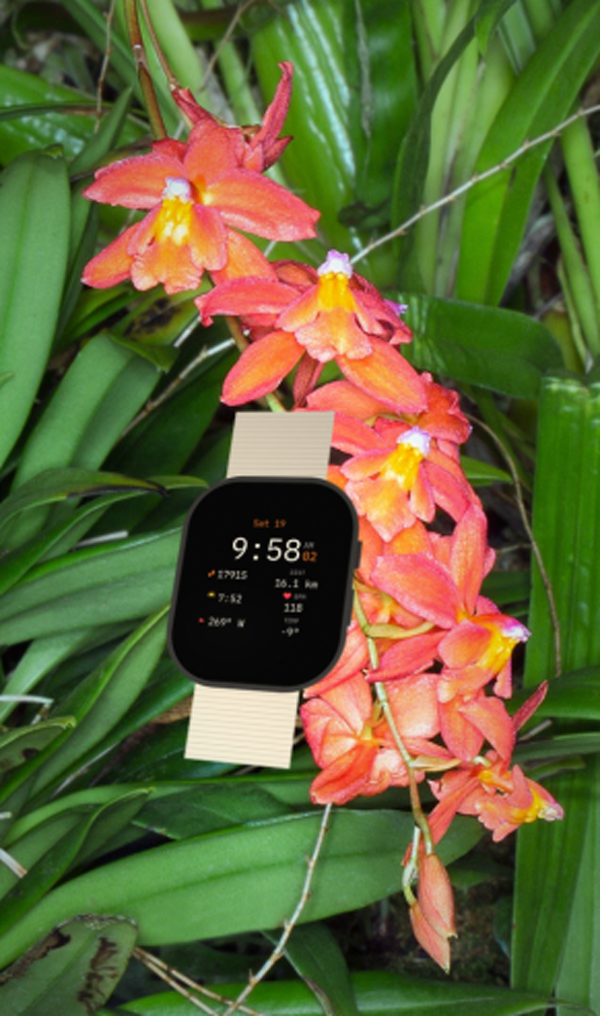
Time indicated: 9:58
